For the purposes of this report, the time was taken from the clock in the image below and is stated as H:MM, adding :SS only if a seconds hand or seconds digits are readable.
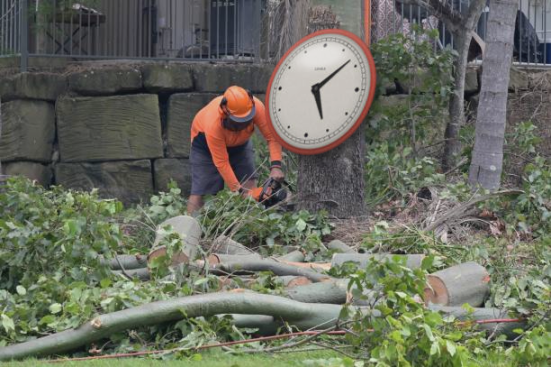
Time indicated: 5:08
